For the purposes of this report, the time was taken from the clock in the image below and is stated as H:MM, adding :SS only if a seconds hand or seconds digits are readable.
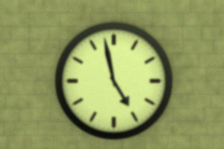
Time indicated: 4:58
